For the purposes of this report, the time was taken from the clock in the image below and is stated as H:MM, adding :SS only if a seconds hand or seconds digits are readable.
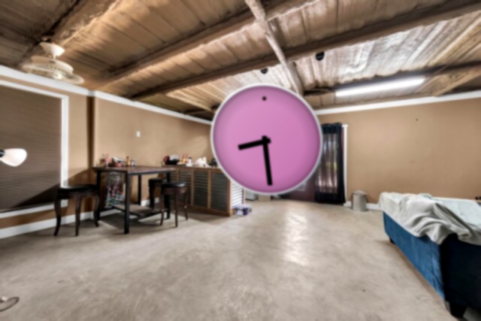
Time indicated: 8:29
